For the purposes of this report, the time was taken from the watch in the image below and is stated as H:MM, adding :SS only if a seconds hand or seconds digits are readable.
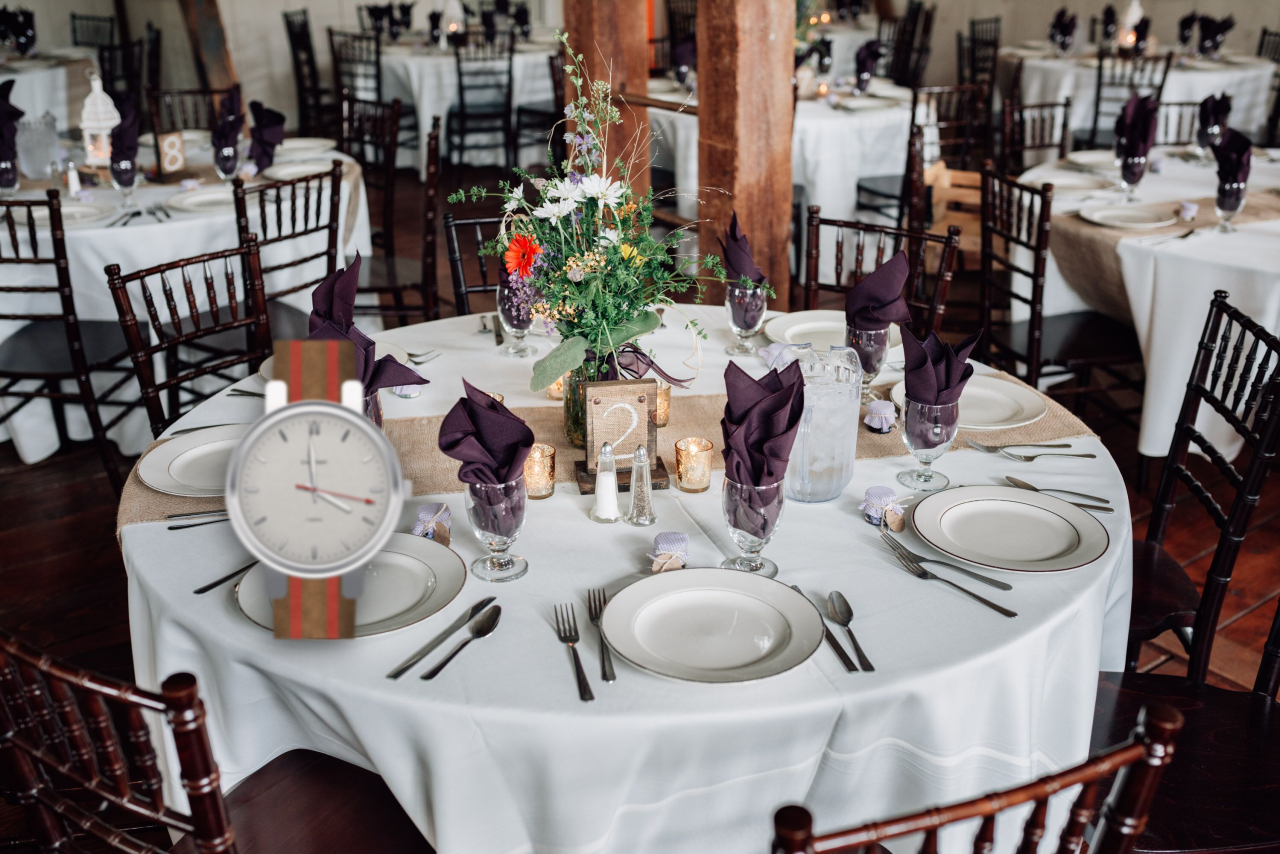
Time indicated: 3:59:17
